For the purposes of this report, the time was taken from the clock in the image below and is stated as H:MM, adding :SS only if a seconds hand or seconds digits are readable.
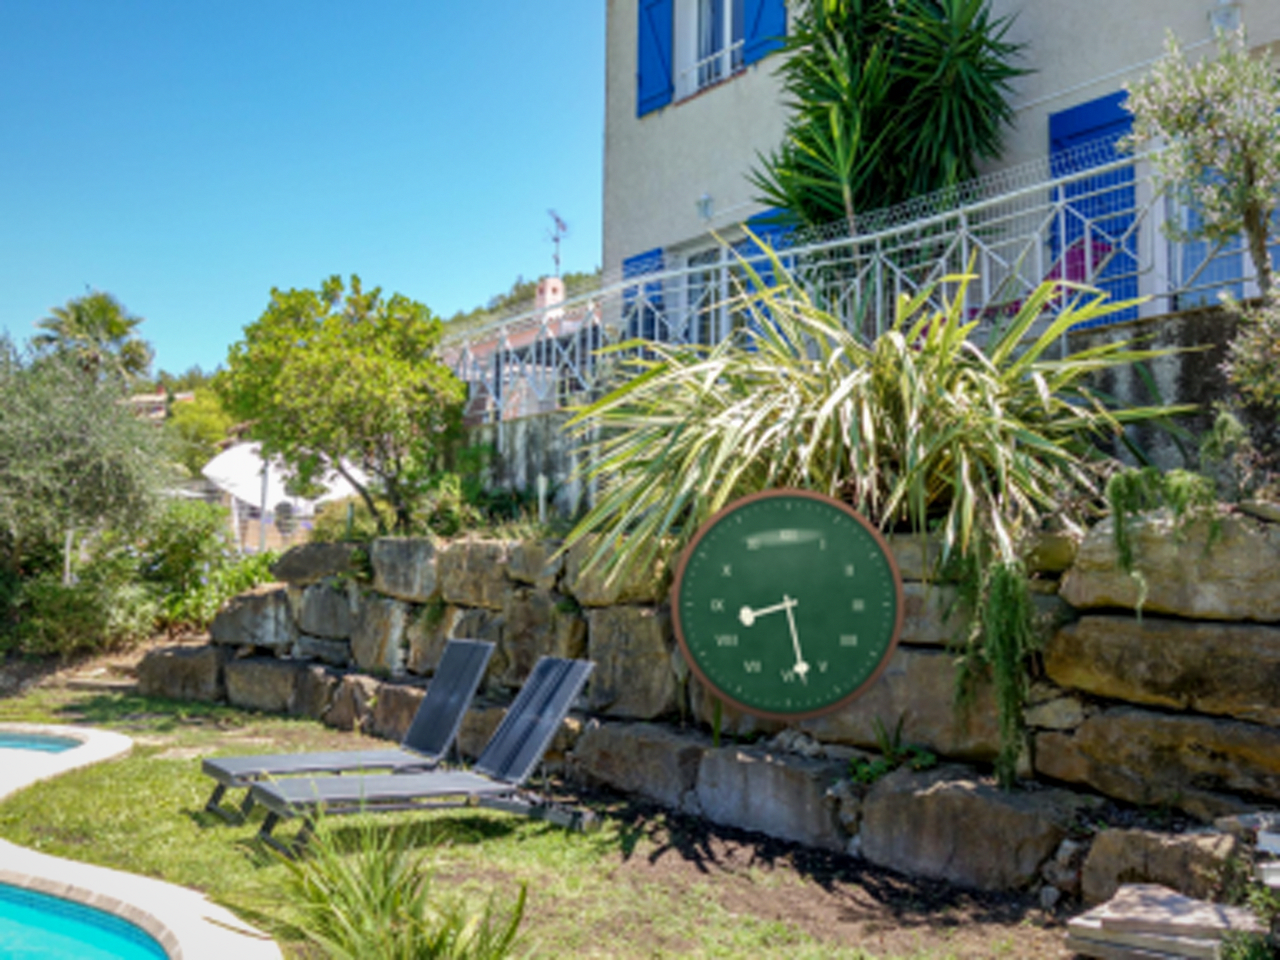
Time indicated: 8:28
